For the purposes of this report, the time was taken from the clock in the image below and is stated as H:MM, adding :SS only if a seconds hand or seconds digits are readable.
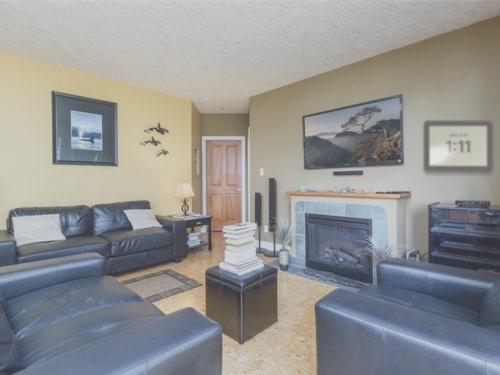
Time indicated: 1:11
